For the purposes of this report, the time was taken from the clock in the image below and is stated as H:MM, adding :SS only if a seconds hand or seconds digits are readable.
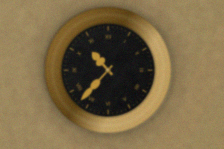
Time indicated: 10:37
